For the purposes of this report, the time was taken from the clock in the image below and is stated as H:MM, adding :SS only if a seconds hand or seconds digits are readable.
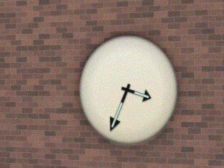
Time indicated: 3:34
